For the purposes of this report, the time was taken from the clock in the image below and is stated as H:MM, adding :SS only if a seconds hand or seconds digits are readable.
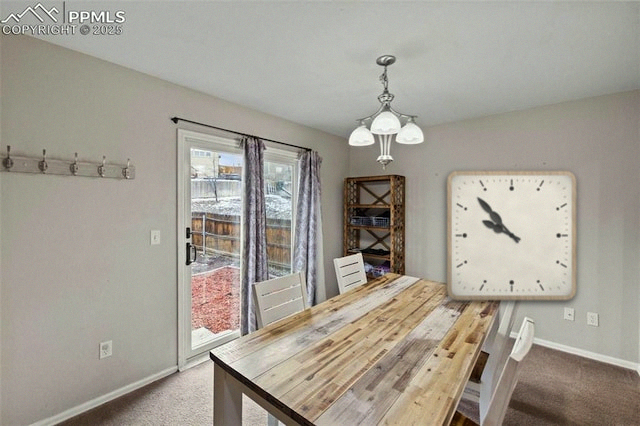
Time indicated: 9:53
